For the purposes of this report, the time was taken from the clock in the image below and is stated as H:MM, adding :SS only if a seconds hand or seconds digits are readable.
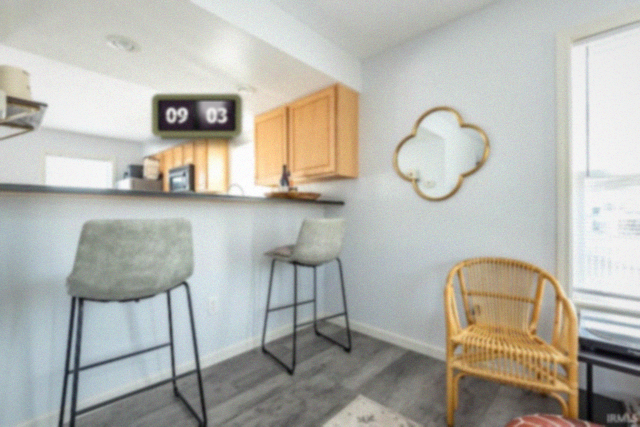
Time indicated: 9:03
